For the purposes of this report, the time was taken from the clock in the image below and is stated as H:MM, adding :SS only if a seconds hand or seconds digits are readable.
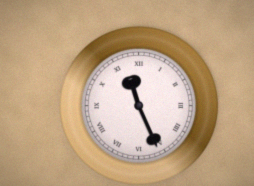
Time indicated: 11:26
